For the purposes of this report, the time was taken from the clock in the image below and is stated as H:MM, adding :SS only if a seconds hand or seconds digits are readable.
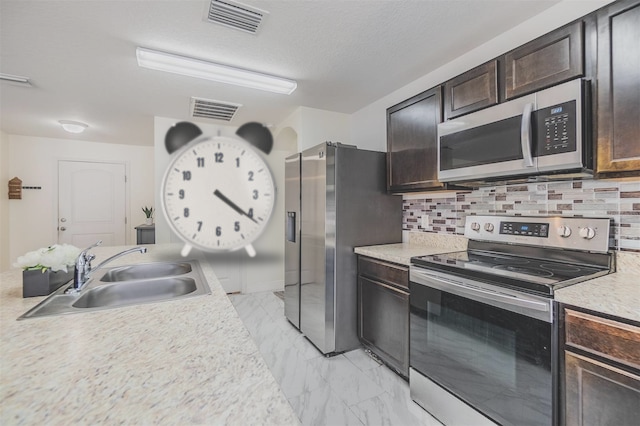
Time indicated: 4:21
